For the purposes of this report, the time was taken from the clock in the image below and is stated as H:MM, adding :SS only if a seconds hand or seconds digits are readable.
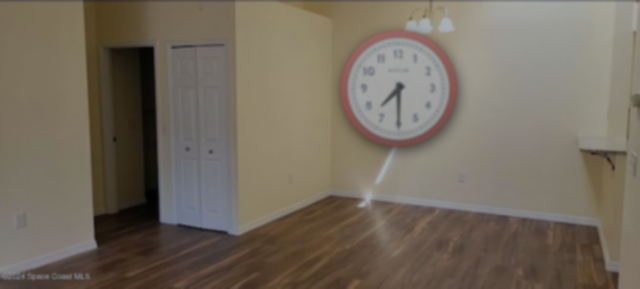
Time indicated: 7:30
